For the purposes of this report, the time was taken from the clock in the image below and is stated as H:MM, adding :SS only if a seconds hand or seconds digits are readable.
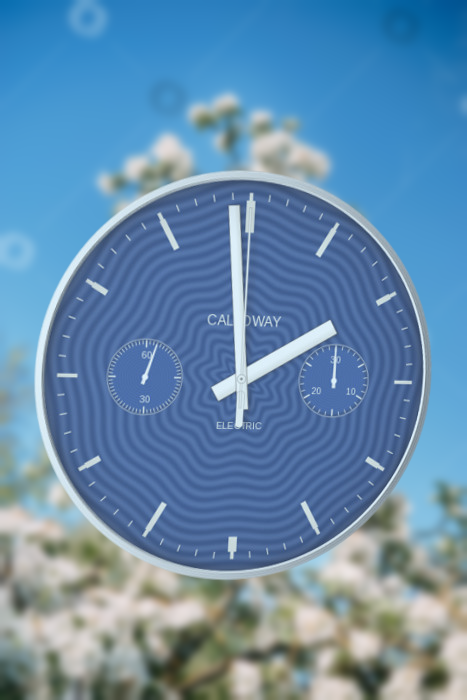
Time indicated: 1:59:03
